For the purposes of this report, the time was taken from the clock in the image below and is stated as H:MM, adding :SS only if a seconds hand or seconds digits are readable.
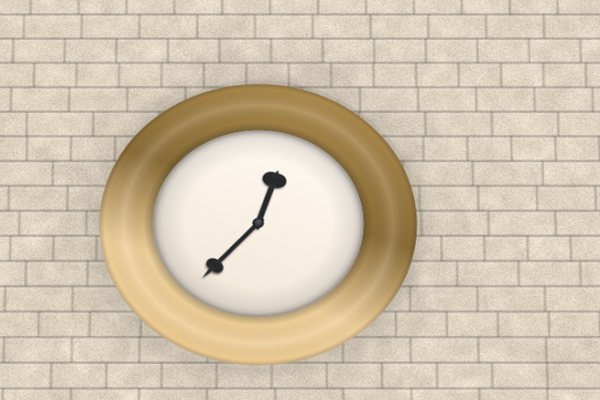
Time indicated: 12:37
